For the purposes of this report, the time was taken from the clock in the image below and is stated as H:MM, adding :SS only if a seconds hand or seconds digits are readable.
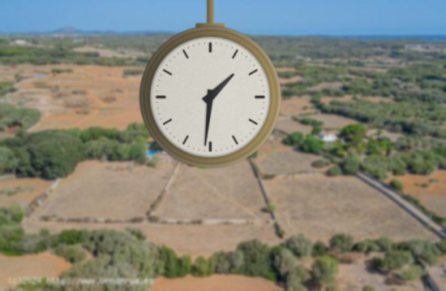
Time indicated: 1:31
